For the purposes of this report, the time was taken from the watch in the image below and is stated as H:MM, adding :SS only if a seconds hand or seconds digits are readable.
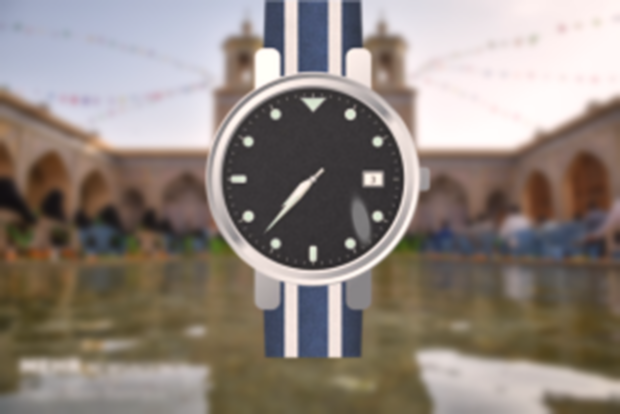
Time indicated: 7:37
